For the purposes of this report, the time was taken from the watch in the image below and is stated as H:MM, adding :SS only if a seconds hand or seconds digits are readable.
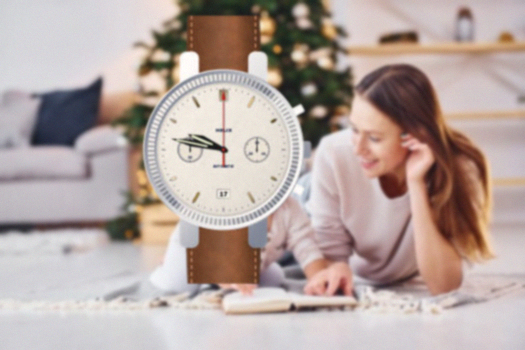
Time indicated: 9:47
